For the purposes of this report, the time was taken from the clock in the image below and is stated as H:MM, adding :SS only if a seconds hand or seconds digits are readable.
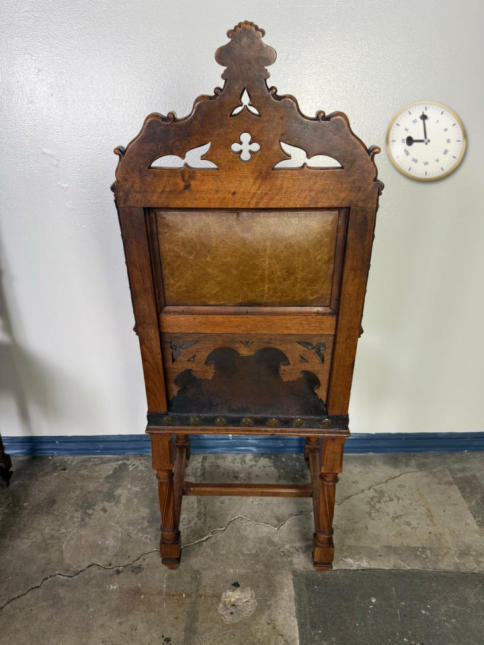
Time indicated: 8:59
